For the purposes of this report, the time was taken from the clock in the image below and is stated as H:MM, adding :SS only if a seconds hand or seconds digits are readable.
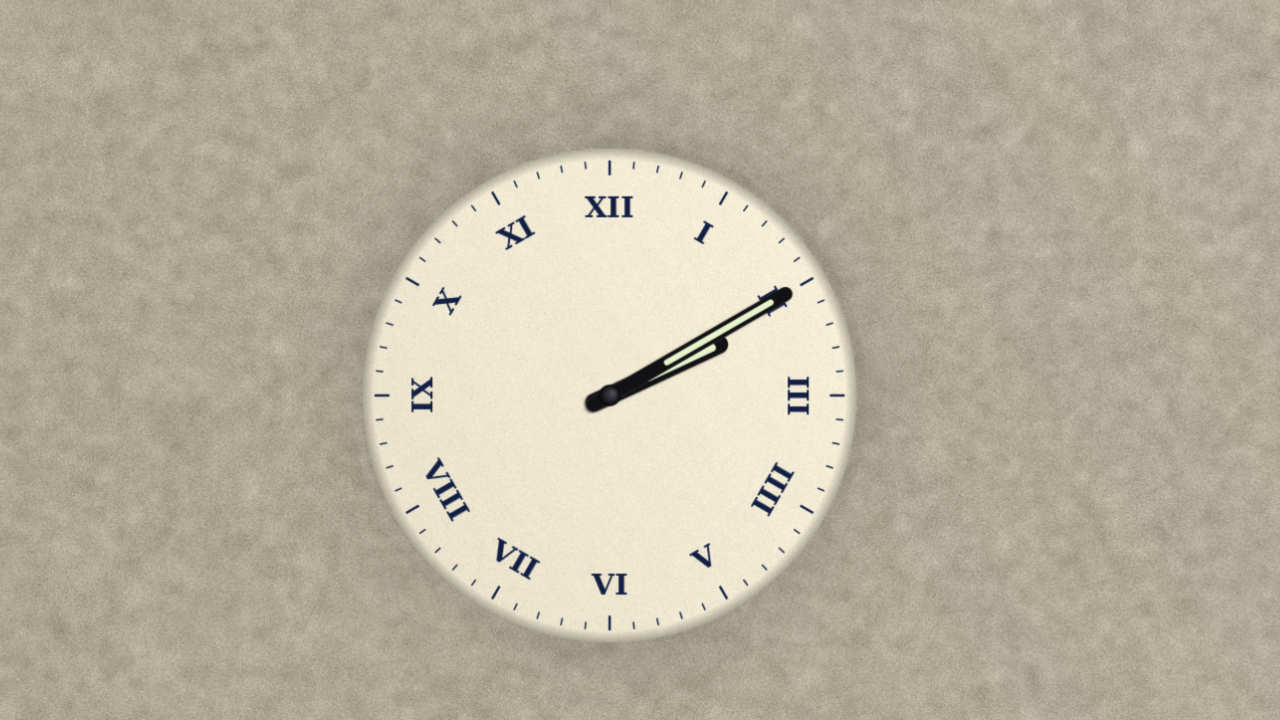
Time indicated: 2:10
